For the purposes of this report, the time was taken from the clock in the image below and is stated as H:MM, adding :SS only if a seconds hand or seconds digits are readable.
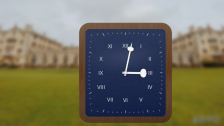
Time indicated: 3:02
